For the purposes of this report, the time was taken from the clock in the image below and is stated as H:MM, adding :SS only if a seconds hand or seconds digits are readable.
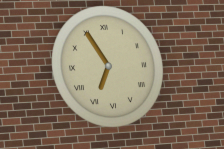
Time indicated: 6:55
